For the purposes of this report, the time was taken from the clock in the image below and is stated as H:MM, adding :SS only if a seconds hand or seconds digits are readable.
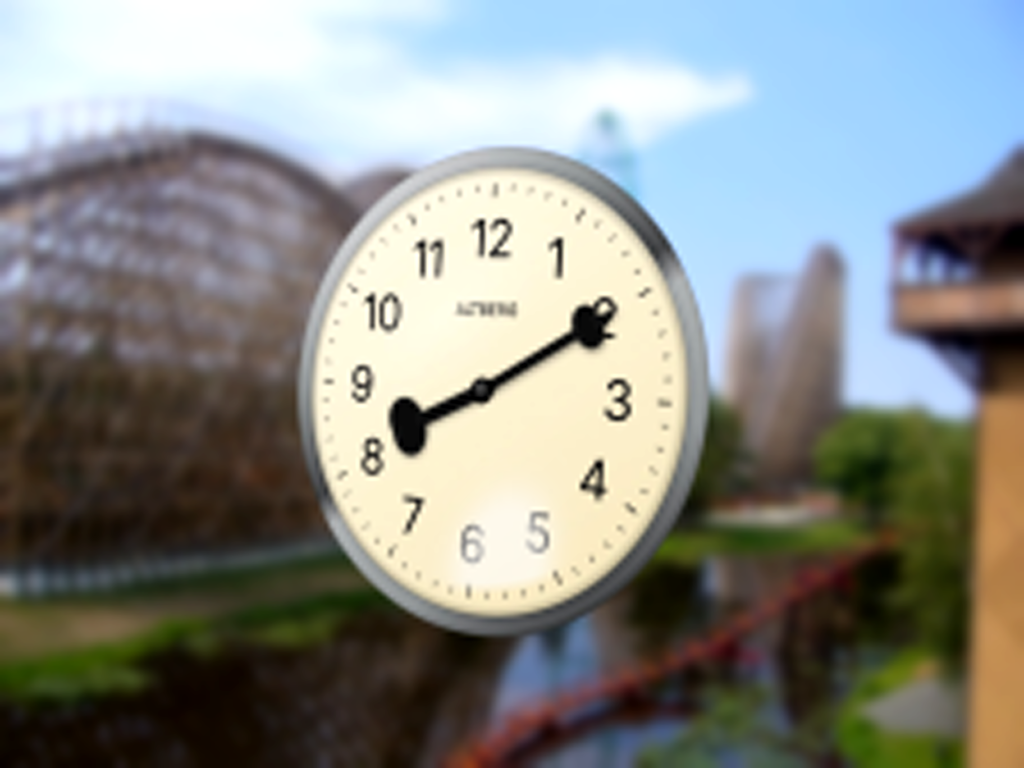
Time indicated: 8:10
